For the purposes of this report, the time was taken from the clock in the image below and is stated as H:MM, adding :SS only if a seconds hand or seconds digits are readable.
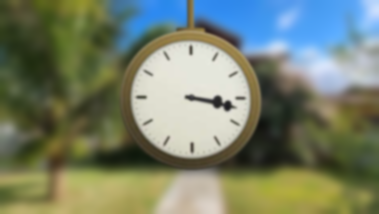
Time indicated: 3:17
